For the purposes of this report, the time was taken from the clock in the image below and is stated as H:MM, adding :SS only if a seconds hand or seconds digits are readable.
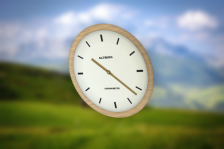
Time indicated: 10:22
